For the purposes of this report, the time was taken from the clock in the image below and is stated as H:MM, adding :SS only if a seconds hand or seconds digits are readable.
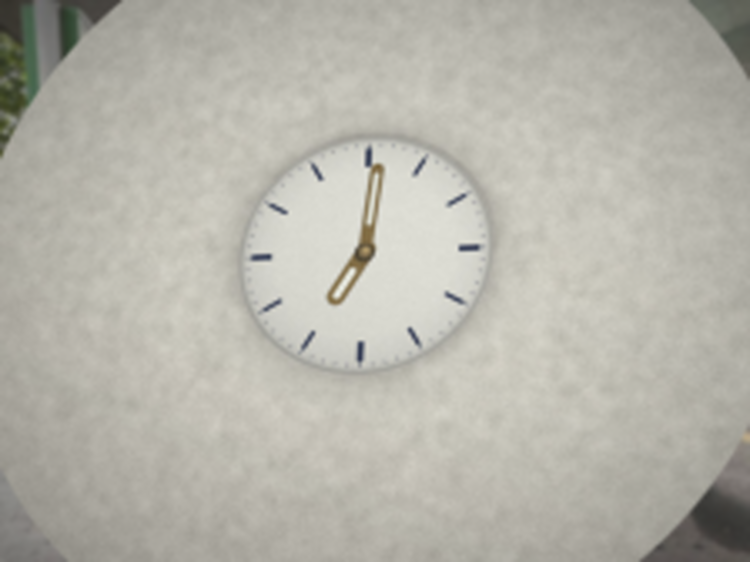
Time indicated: 7:01
